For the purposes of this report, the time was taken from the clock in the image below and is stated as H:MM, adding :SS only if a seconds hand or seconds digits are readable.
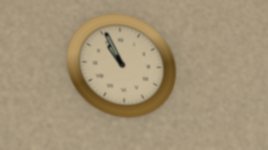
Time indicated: 10:56
